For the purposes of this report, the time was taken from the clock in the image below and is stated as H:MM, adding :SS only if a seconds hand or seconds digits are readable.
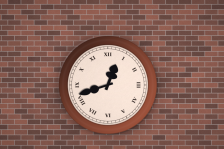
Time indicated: 12:42
